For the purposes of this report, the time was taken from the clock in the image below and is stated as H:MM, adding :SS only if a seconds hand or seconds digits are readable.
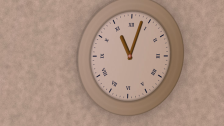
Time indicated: 11:03
